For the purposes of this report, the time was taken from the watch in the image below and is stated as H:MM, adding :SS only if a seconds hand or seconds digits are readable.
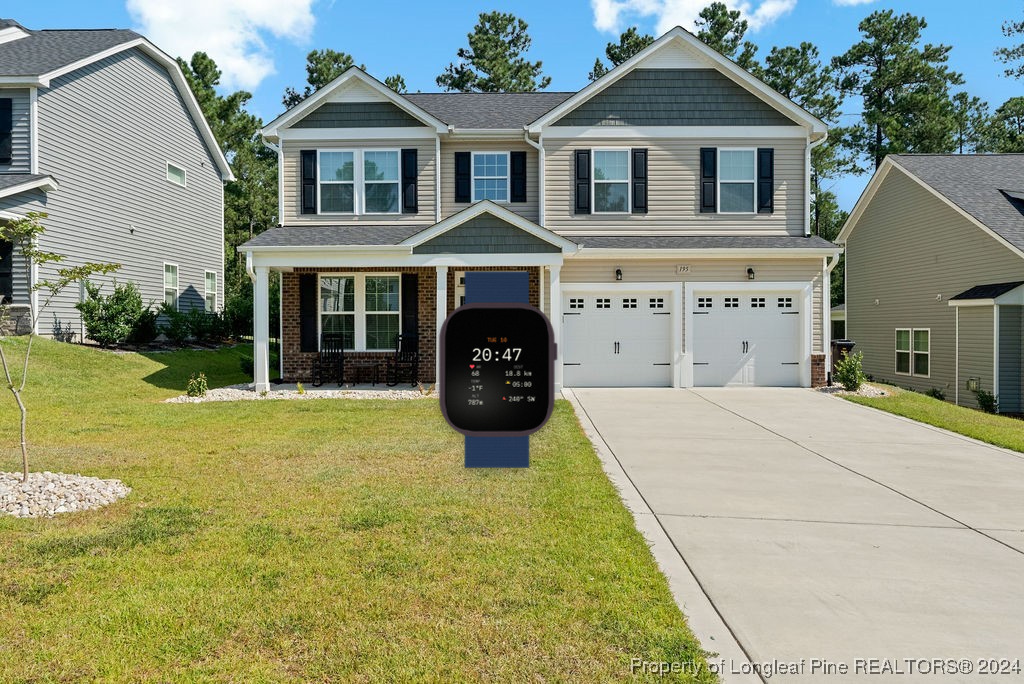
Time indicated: 20:47
